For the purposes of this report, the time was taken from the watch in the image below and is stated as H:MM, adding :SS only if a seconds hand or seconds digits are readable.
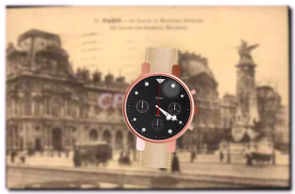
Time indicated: 4:20
